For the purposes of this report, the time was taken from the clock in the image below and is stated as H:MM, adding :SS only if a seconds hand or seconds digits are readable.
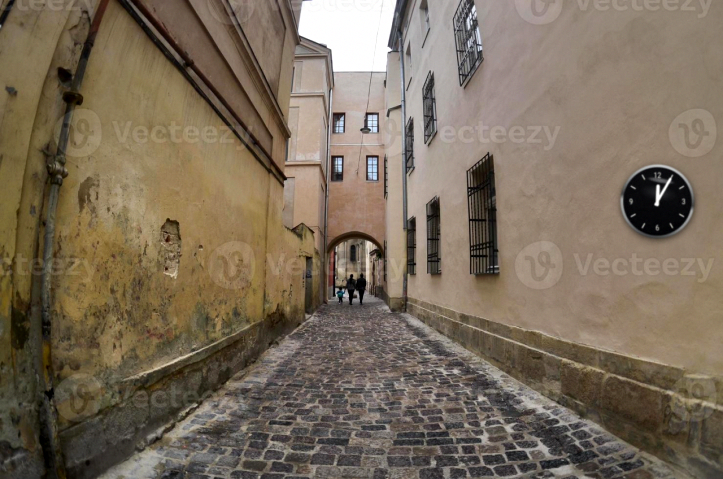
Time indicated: 12:05
